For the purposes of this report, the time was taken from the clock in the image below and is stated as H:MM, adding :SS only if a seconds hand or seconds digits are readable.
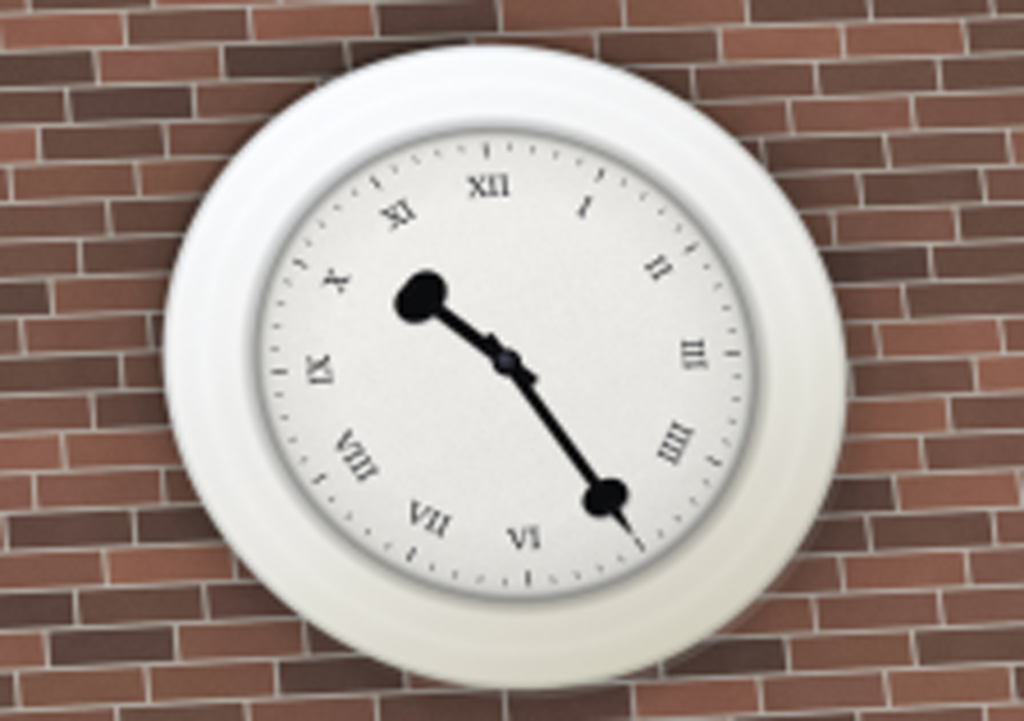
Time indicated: 10:25
